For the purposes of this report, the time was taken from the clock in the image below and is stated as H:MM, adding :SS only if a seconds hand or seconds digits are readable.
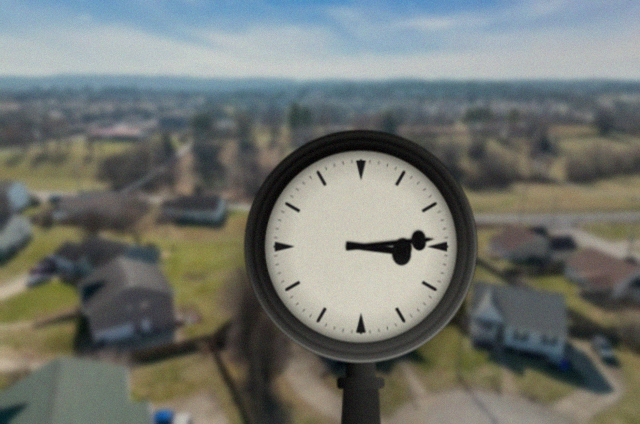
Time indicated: 3:14
